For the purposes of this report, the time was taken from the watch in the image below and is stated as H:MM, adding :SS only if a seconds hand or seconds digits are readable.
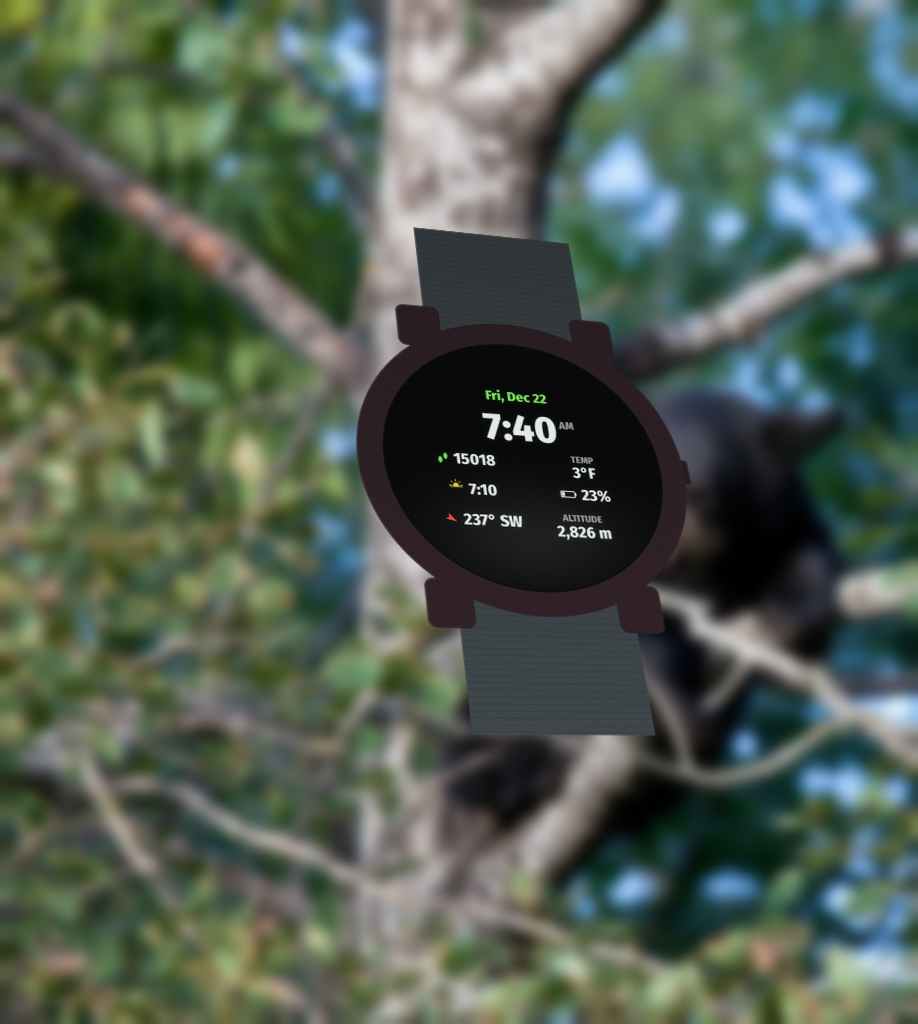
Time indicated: 7:40
